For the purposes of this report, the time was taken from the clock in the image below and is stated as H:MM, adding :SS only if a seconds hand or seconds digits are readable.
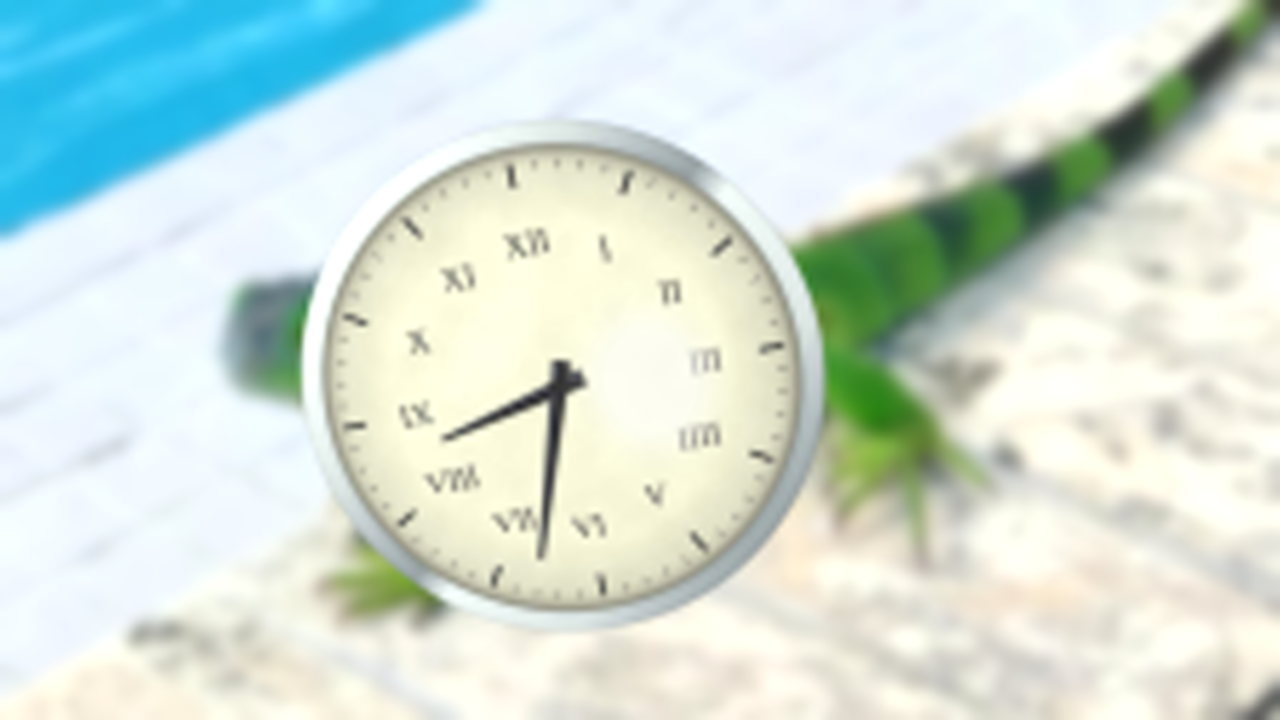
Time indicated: 8:33
